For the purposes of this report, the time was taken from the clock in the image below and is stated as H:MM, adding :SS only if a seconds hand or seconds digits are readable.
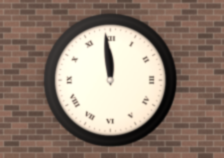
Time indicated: 11:59
